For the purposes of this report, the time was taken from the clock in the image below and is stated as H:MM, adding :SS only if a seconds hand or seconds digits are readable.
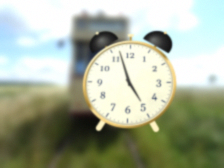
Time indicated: 4:57
